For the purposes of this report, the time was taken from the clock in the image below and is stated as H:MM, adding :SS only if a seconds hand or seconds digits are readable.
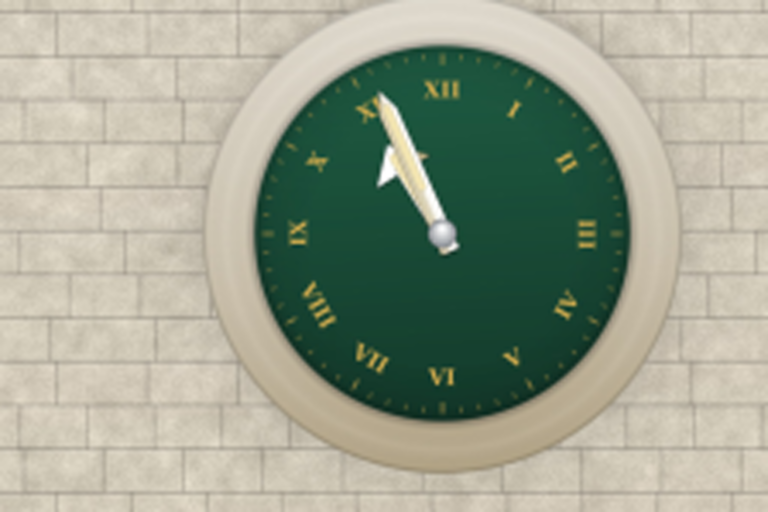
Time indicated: 10:56
